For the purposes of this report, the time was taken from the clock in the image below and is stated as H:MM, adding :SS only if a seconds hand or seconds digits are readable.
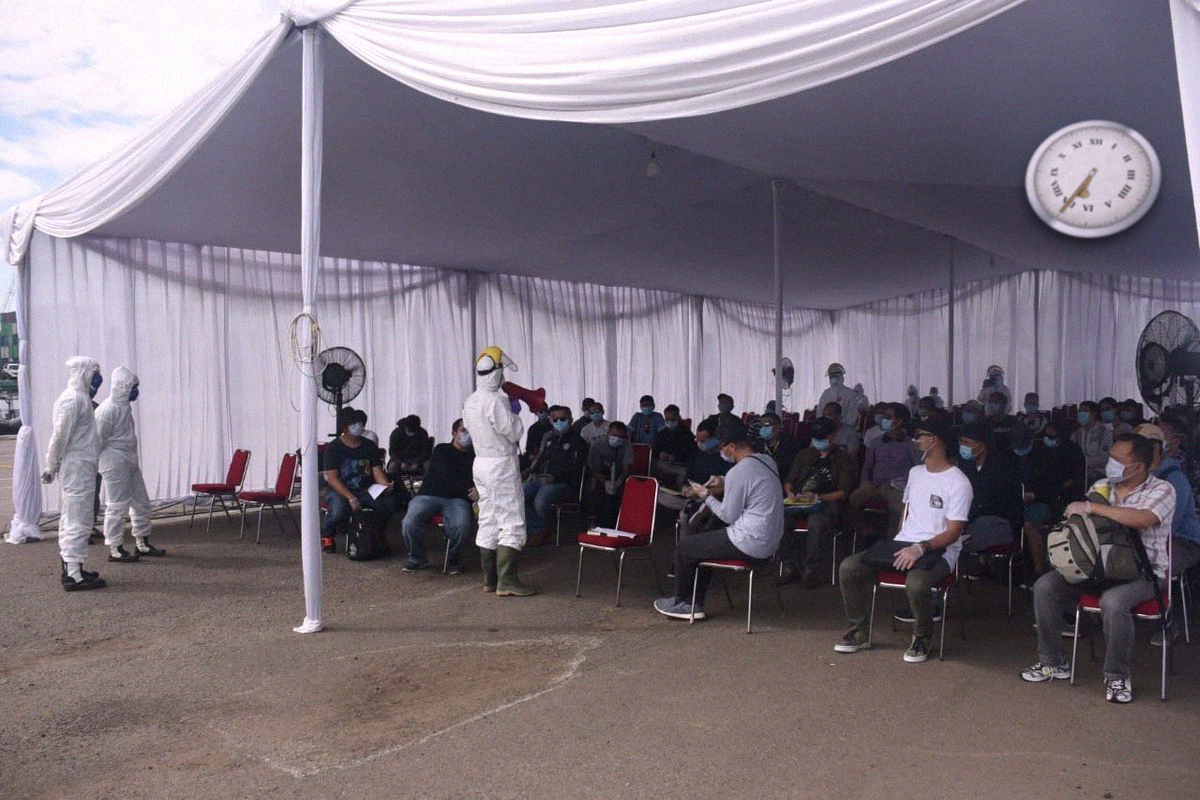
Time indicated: 6:35
